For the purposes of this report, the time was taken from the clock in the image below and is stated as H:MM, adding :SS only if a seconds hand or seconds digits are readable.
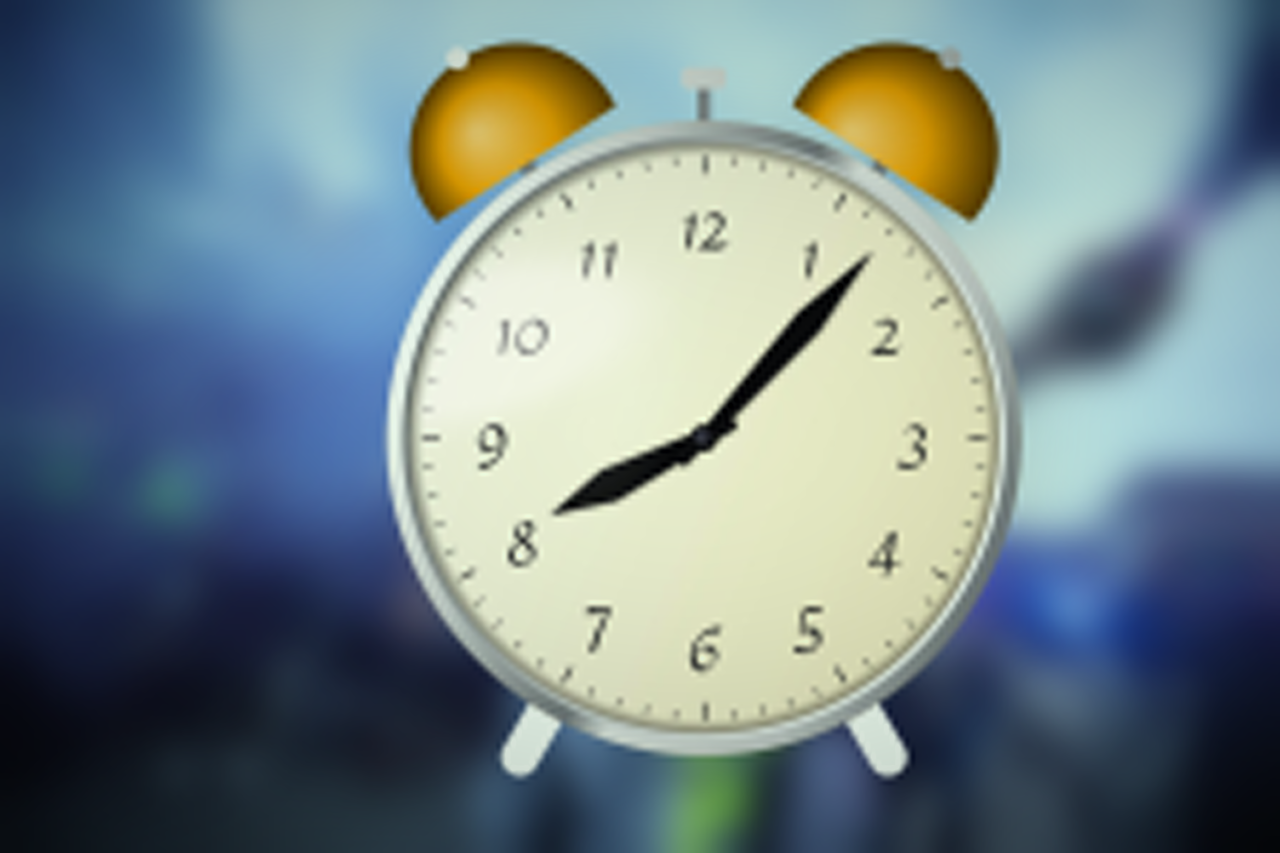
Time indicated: 8:07
